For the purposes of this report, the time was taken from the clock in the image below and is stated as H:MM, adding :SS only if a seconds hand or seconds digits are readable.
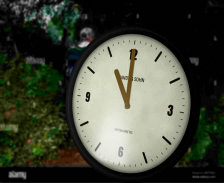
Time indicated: 11:00
